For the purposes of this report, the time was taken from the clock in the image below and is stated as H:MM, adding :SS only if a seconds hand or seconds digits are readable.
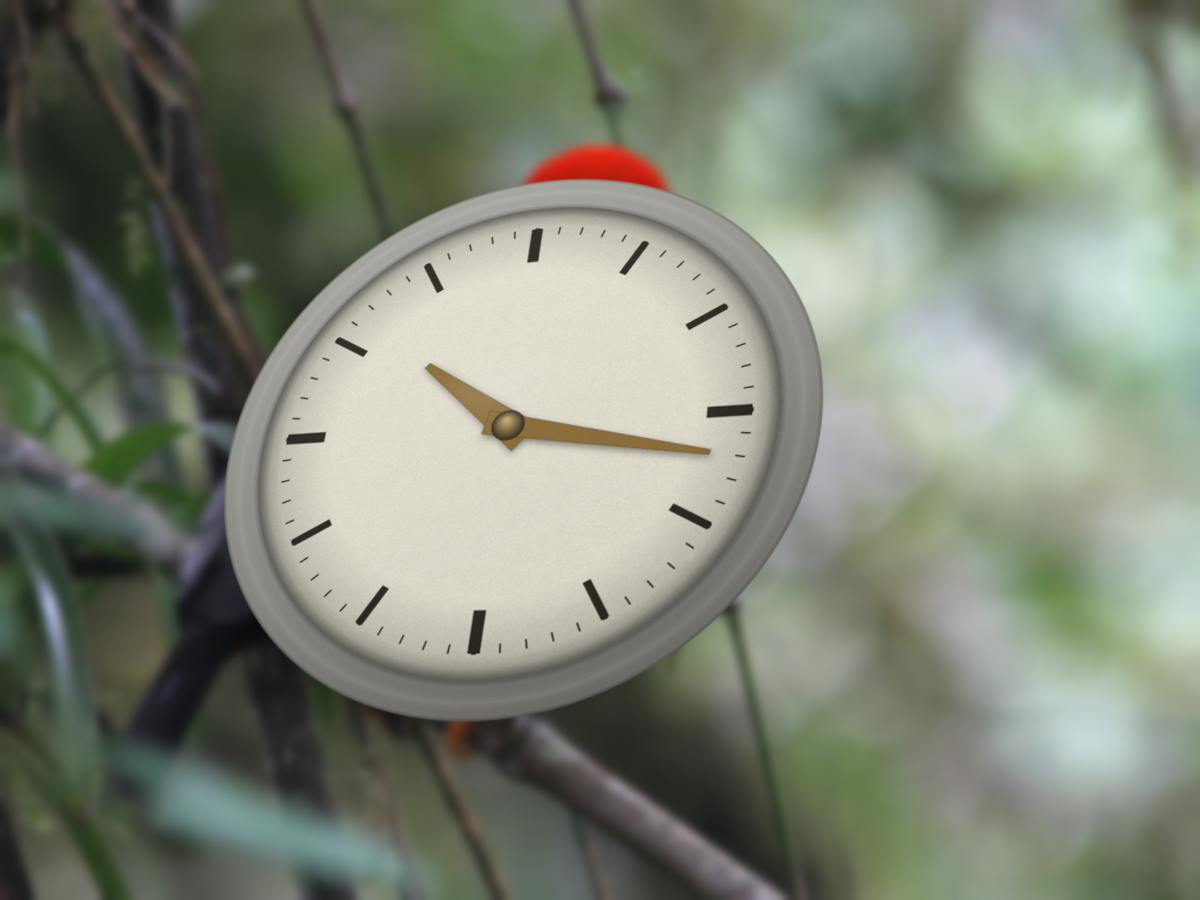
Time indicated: 10:17
